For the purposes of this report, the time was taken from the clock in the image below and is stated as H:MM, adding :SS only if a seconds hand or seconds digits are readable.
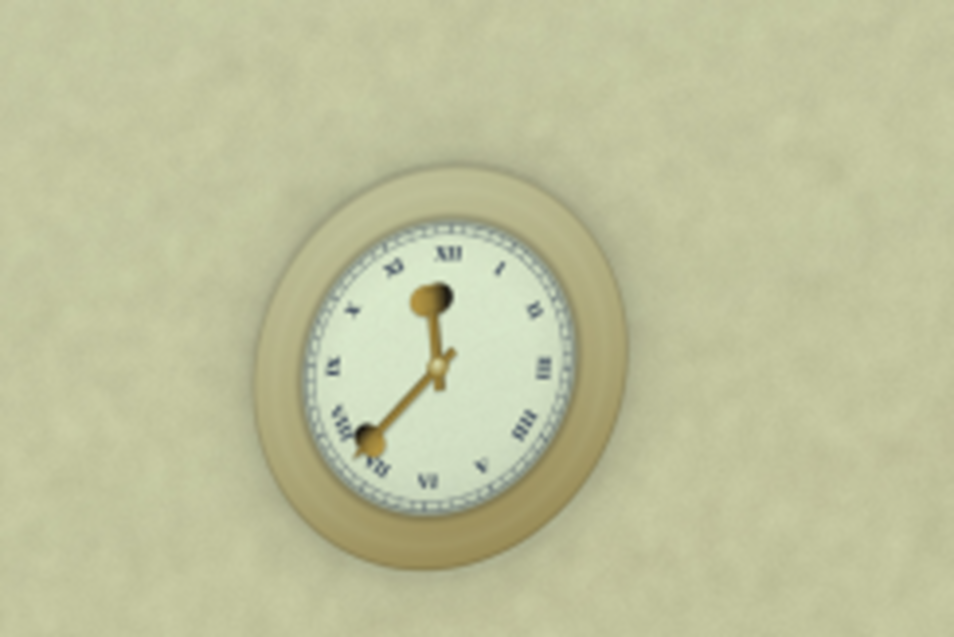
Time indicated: 11:37
